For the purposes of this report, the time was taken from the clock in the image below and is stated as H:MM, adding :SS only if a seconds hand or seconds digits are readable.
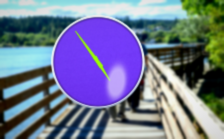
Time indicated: 4:54
